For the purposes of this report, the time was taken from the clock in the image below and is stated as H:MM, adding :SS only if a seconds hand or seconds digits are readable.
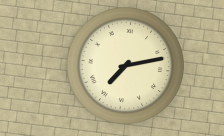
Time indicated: 7:12
